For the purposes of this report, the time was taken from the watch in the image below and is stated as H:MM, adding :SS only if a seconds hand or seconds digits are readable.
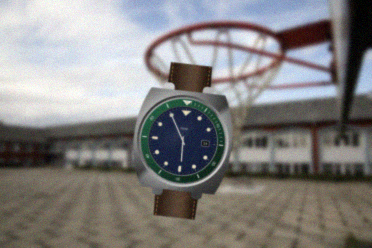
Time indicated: 5:55
